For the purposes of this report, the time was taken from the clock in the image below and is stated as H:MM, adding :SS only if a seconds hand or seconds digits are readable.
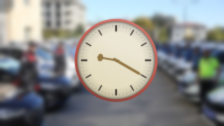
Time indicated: 9:20
